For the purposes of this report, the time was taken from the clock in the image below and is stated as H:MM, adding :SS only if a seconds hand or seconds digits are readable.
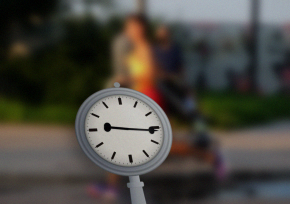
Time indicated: 9:16
